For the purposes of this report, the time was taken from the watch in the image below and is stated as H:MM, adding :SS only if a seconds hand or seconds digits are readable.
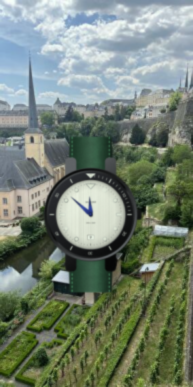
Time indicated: 11:52
